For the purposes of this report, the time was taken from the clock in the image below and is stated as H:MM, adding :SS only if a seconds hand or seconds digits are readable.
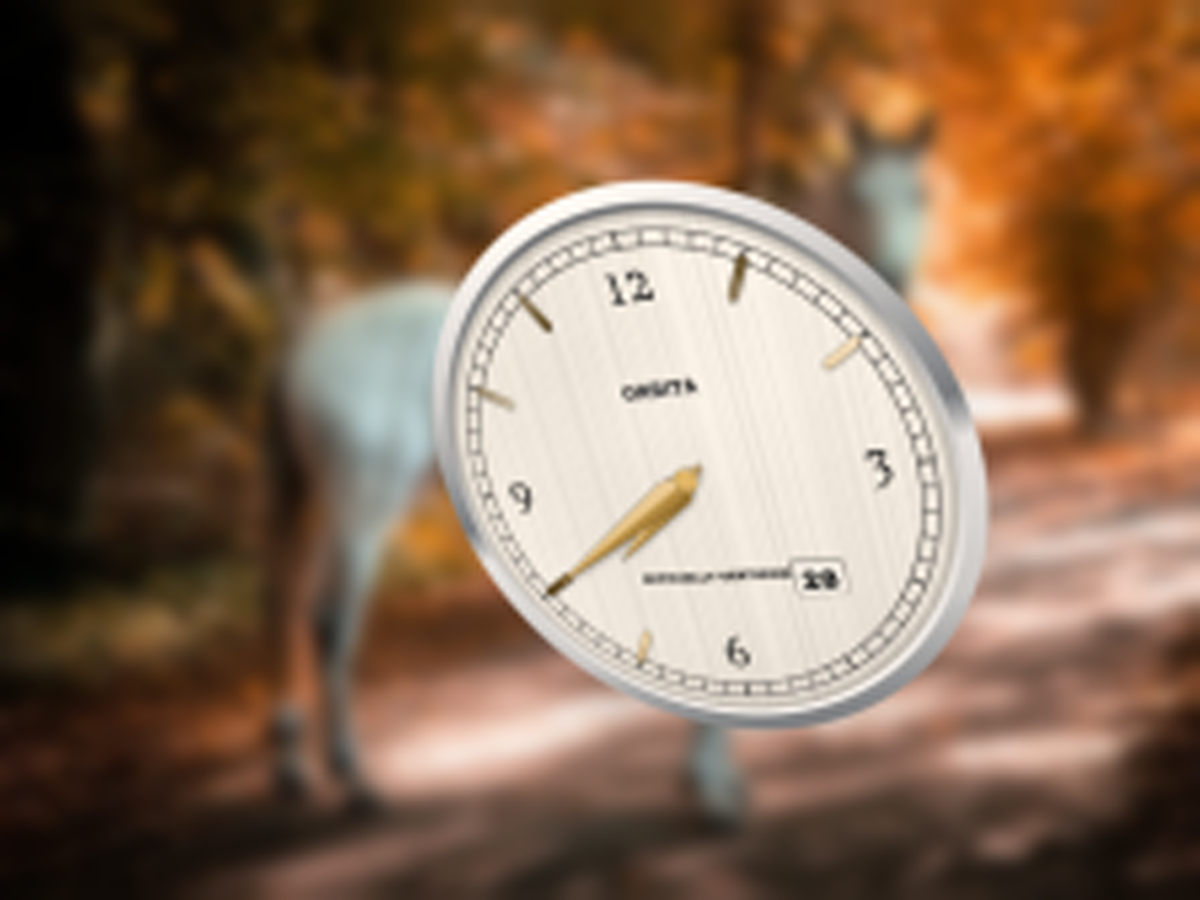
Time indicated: 7:40
